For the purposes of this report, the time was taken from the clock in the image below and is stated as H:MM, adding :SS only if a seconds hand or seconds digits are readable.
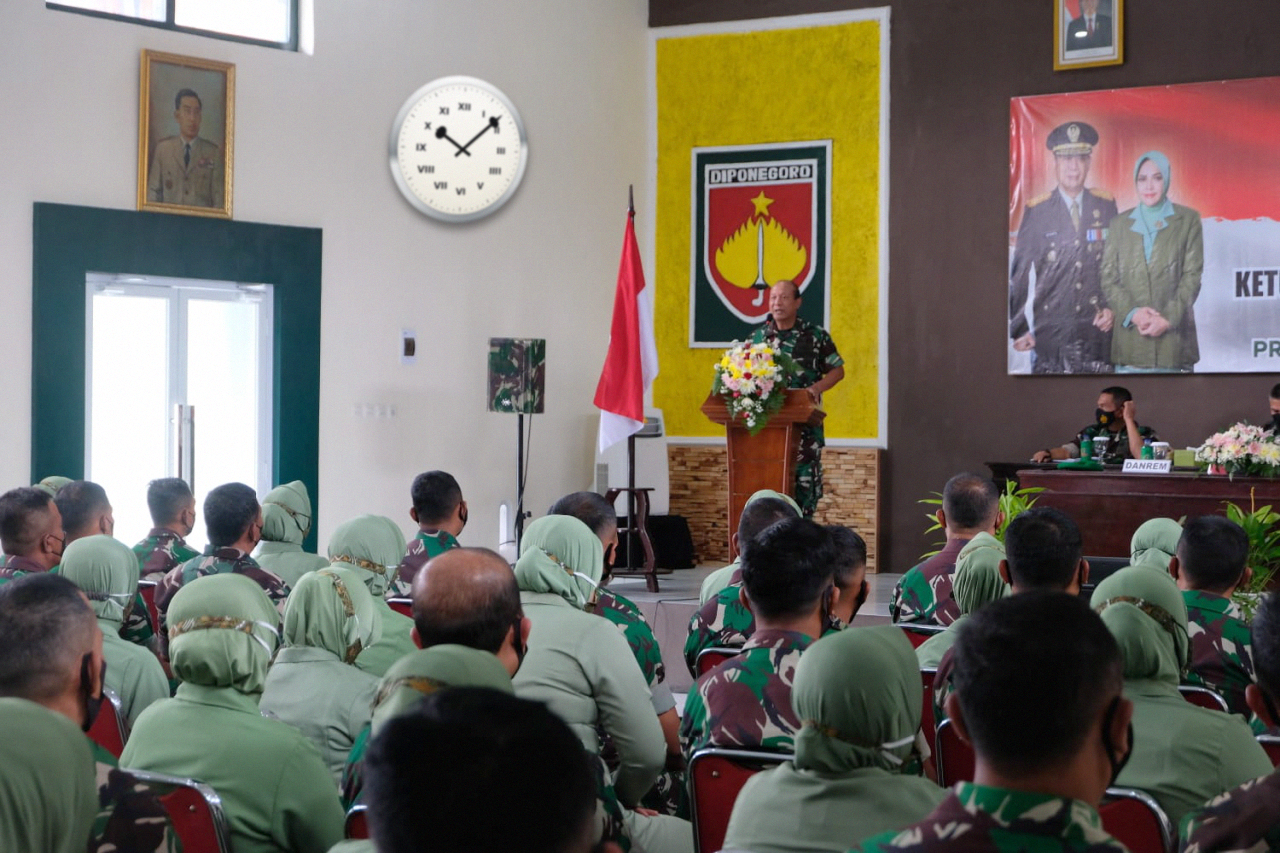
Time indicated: 10:08
